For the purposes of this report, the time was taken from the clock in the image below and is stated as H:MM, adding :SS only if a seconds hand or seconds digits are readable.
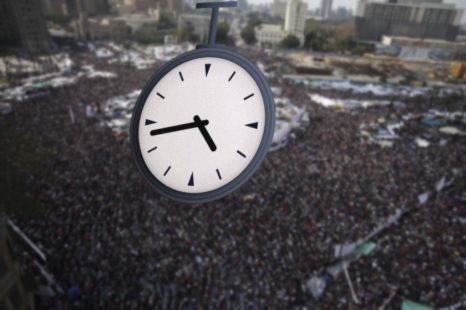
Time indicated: 4:43
